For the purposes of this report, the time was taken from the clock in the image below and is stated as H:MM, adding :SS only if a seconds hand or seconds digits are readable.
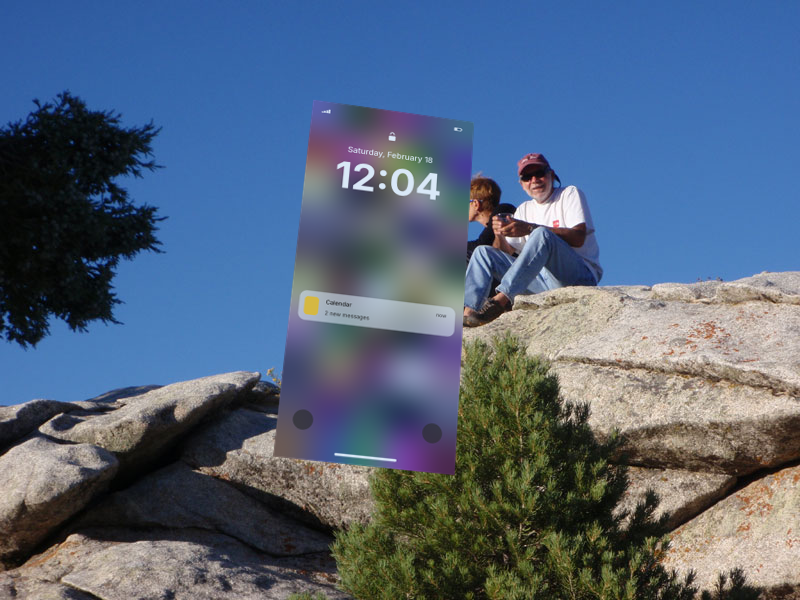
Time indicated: 12:04
